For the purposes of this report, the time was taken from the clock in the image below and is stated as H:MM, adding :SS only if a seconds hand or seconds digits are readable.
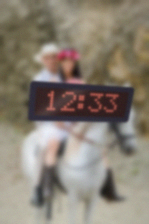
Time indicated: 12:33
